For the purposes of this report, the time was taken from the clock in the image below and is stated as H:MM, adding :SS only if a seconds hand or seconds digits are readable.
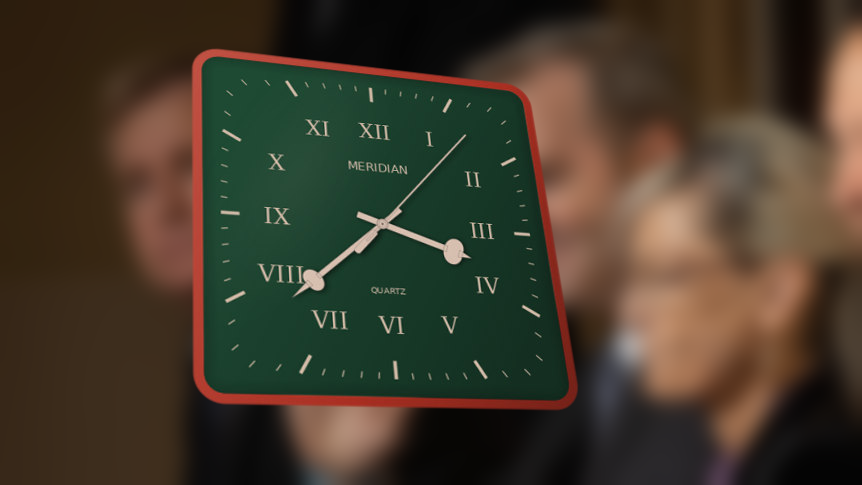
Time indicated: 3:38:07
